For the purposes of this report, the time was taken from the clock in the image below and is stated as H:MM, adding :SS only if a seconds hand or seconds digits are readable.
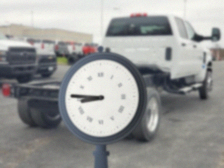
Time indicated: 8:46
